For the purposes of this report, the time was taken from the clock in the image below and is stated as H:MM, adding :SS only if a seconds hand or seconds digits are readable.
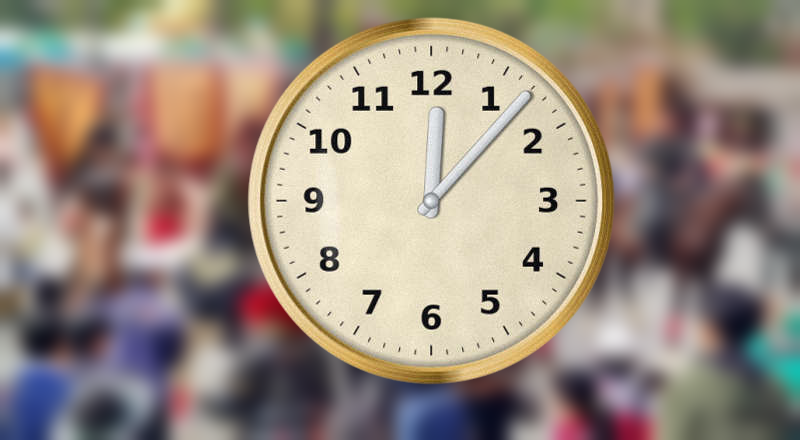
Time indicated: 12:07
